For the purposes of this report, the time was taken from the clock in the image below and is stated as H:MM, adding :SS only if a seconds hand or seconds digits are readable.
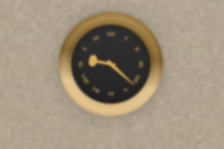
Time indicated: 9:22
